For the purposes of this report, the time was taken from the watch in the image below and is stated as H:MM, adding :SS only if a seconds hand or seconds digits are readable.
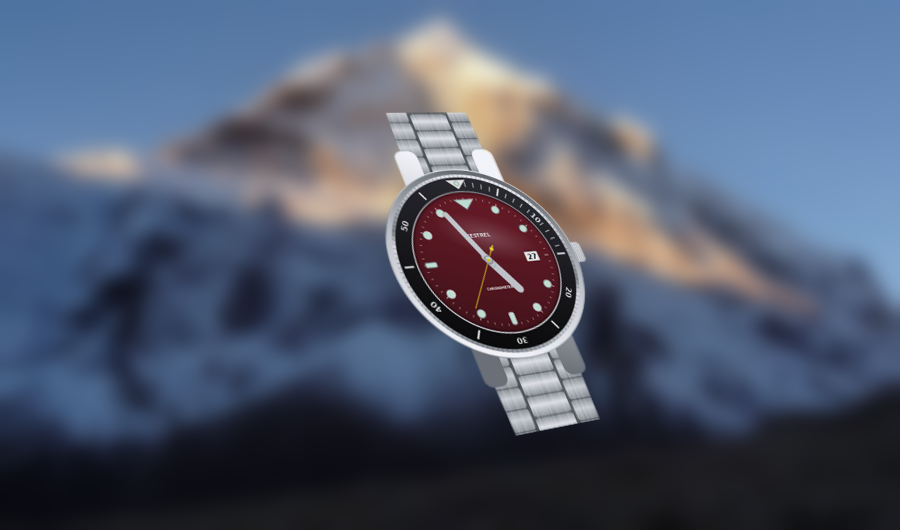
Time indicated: 4:55:36
